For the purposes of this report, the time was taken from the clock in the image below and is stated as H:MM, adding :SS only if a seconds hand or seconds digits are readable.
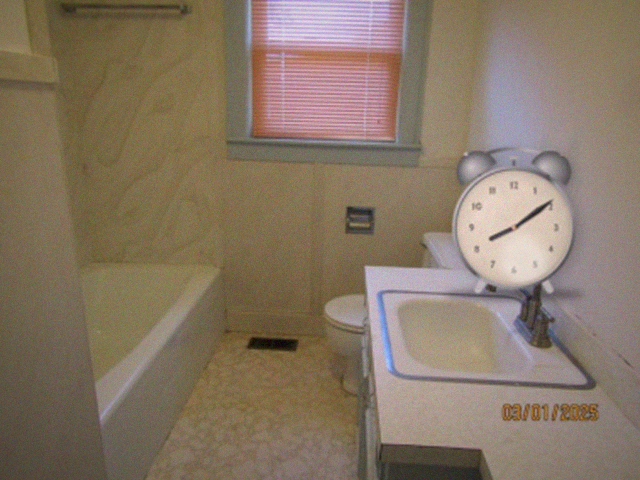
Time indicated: 8:09
